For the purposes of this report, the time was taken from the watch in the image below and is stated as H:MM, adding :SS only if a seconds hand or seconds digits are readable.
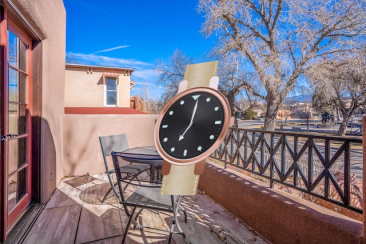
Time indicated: 7:01
